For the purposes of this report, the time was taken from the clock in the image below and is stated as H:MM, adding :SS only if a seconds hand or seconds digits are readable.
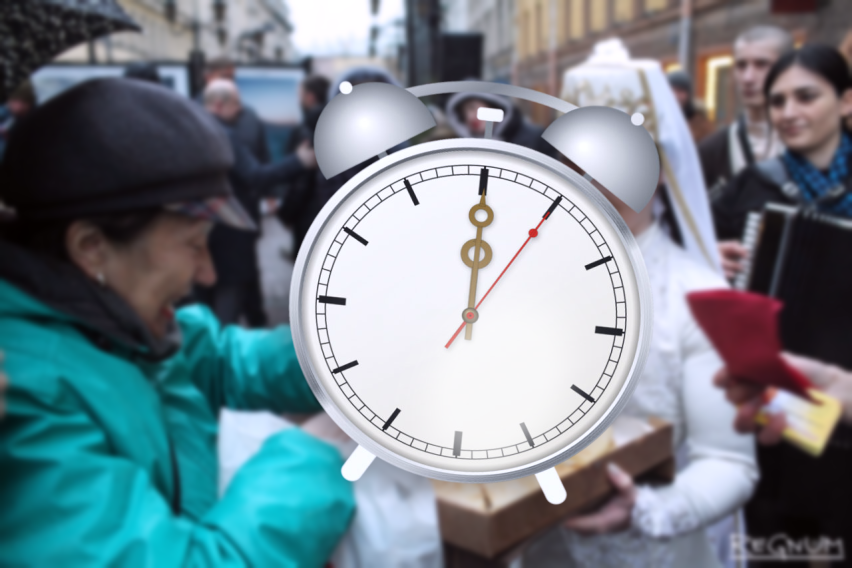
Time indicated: 12:00:05
